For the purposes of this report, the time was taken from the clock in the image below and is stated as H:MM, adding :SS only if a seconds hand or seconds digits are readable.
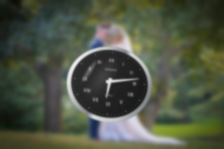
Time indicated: 6:13
